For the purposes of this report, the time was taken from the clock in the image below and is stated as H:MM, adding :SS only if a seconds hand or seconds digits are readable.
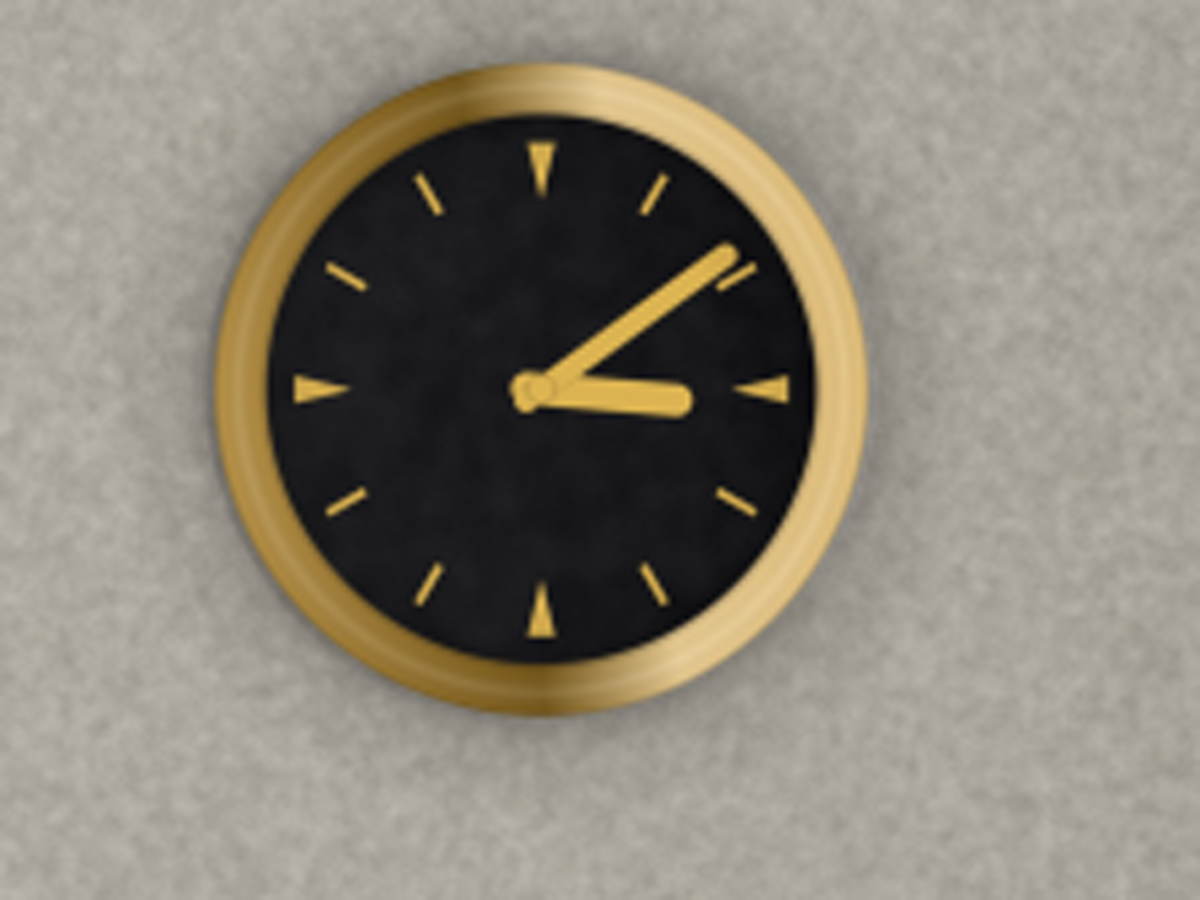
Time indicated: 3:09
